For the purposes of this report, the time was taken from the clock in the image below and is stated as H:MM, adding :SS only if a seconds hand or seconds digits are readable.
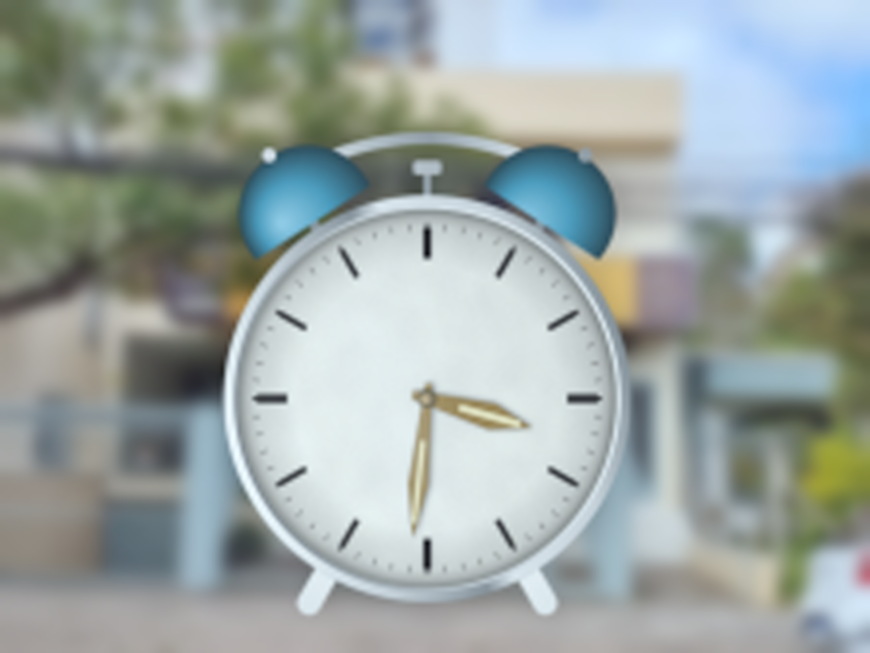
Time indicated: 3:31
